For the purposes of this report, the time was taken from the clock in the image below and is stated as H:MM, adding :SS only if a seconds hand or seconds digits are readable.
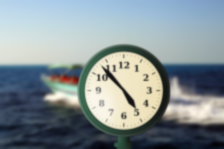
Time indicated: 4:53
